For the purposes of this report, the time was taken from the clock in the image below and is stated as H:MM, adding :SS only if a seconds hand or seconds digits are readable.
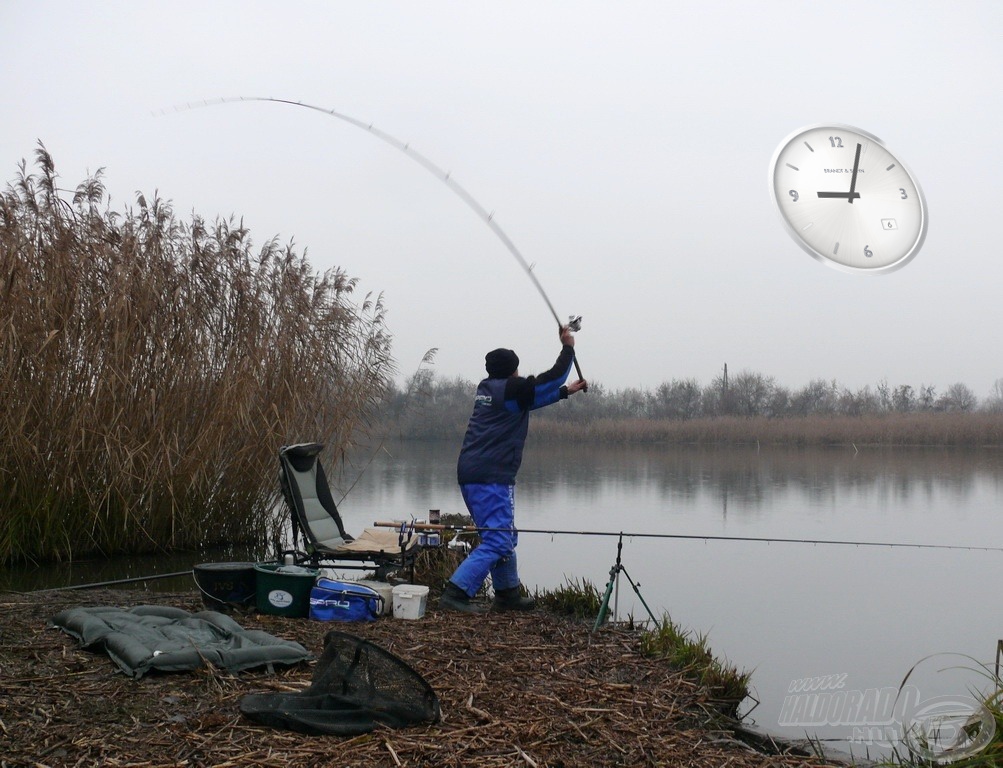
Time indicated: 9:04
